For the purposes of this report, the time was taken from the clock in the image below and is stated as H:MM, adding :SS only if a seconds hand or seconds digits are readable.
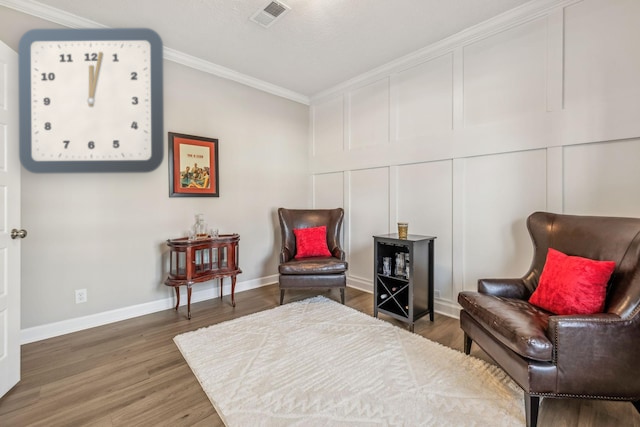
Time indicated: 12:02
